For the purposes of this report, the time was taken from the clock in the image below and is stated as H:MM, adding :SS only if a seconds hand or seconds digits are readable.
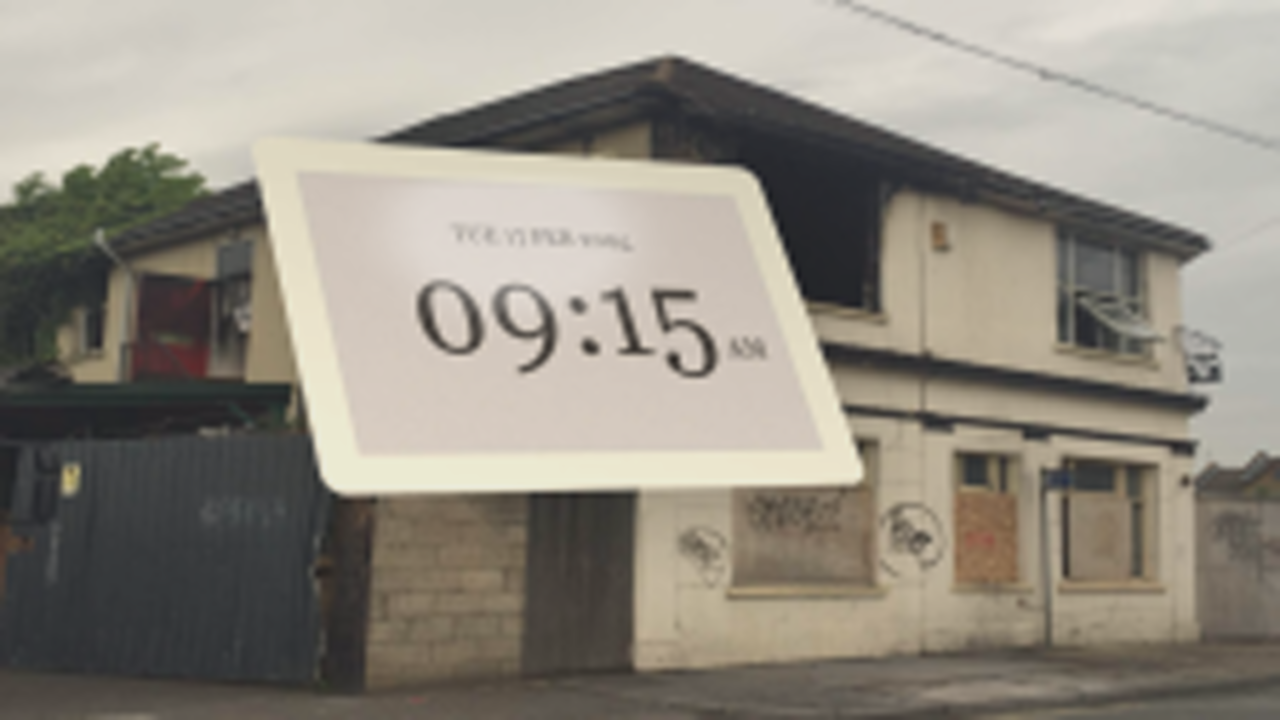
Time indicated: 9:15
